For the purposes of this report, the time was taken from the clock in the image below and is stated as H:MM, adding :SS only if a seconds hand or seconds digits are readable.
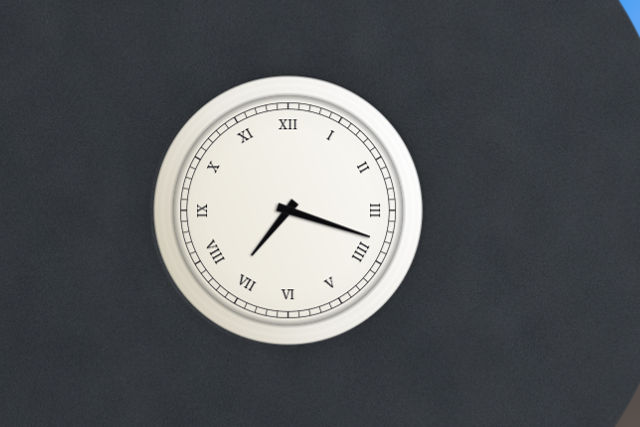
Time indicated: 7:18
